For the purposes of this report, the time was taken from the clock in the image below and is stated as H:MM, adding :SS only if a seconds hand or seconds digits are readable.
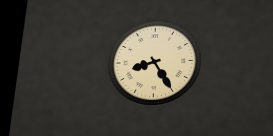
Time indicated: 8:25
